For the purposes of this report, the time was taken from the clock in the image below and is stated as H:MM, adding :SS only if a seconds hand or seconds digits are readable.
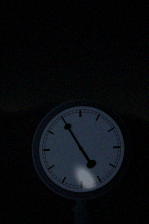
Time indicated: 4:55
